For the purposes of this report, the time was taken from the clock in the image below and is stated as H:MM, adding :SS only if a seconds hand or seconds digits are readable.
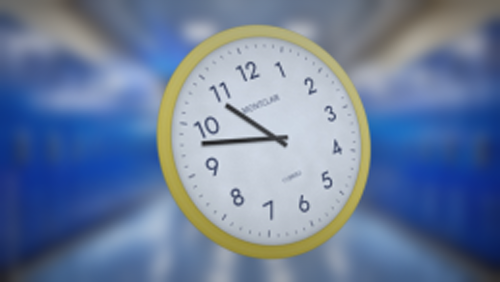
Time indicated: 10:48
